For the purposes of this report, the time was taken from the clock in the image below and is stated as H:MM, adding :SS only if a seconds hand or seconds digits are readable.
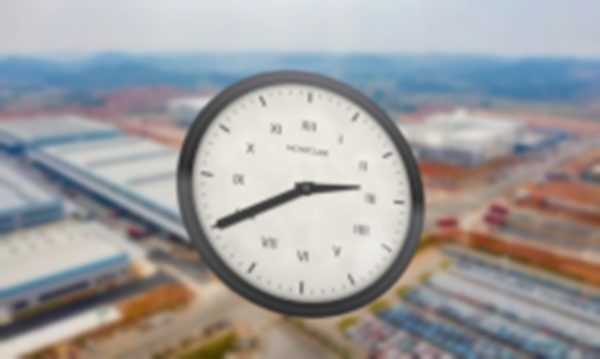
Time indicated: 2:40
